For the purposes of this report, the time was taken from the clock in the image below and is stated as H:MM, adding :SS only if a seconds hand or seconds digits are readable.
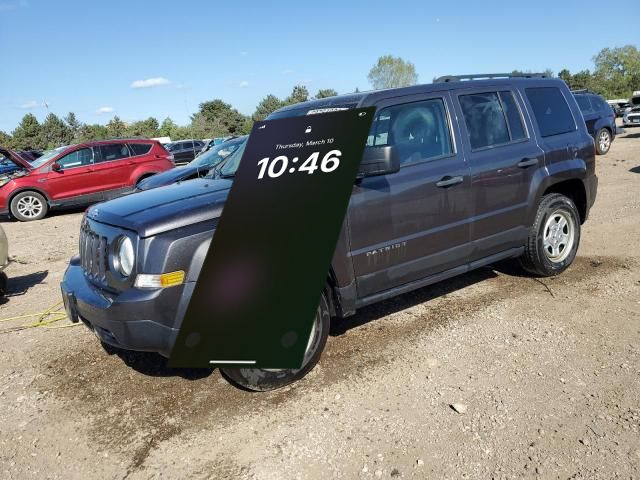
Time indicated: 10:46
